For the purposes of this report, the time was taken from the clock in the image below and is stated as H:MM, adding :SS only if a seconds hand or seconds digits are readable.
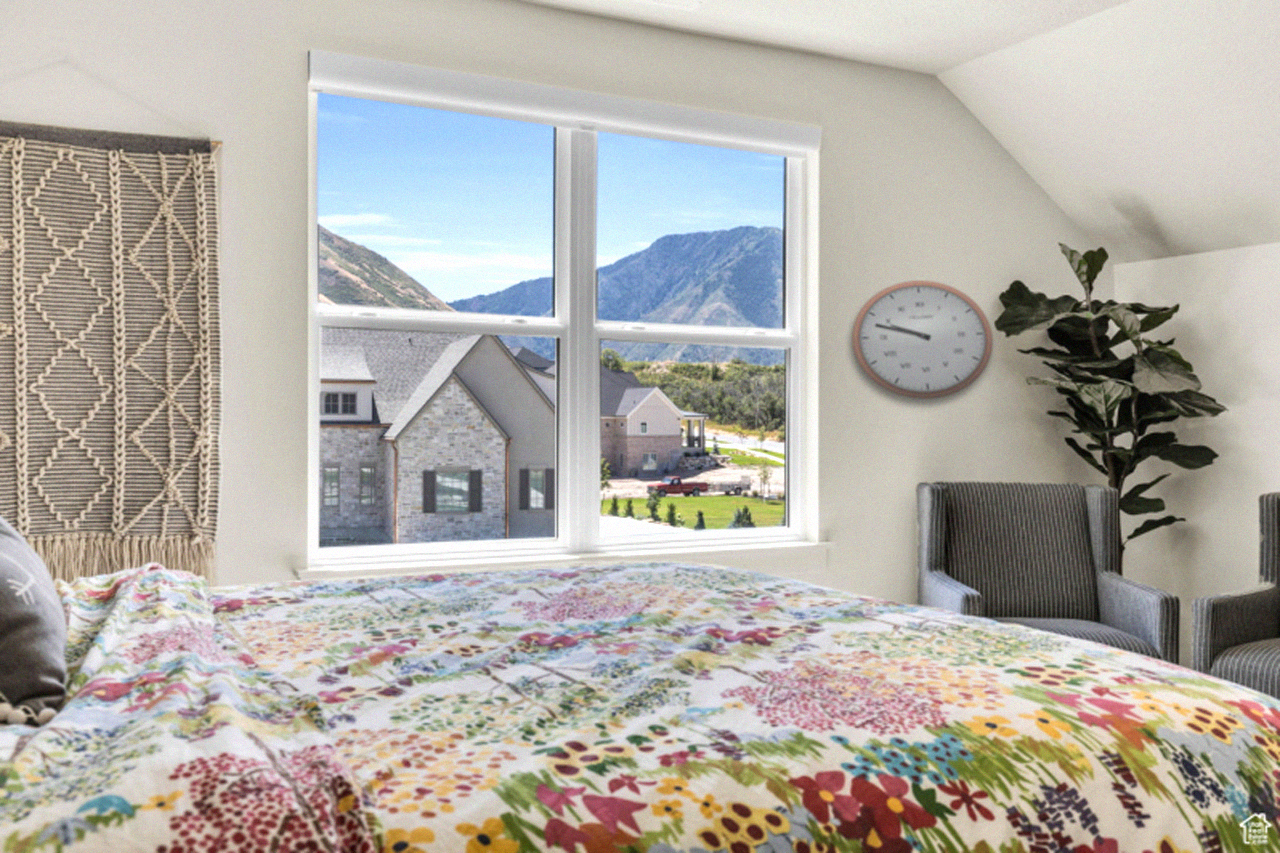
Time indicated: 9:48
